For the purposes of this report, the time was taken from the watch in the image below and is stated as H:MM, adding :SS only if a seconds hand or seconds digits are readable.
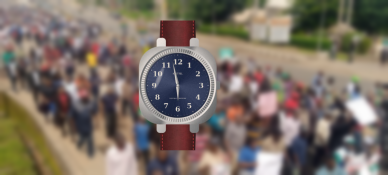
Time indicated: 5:58
